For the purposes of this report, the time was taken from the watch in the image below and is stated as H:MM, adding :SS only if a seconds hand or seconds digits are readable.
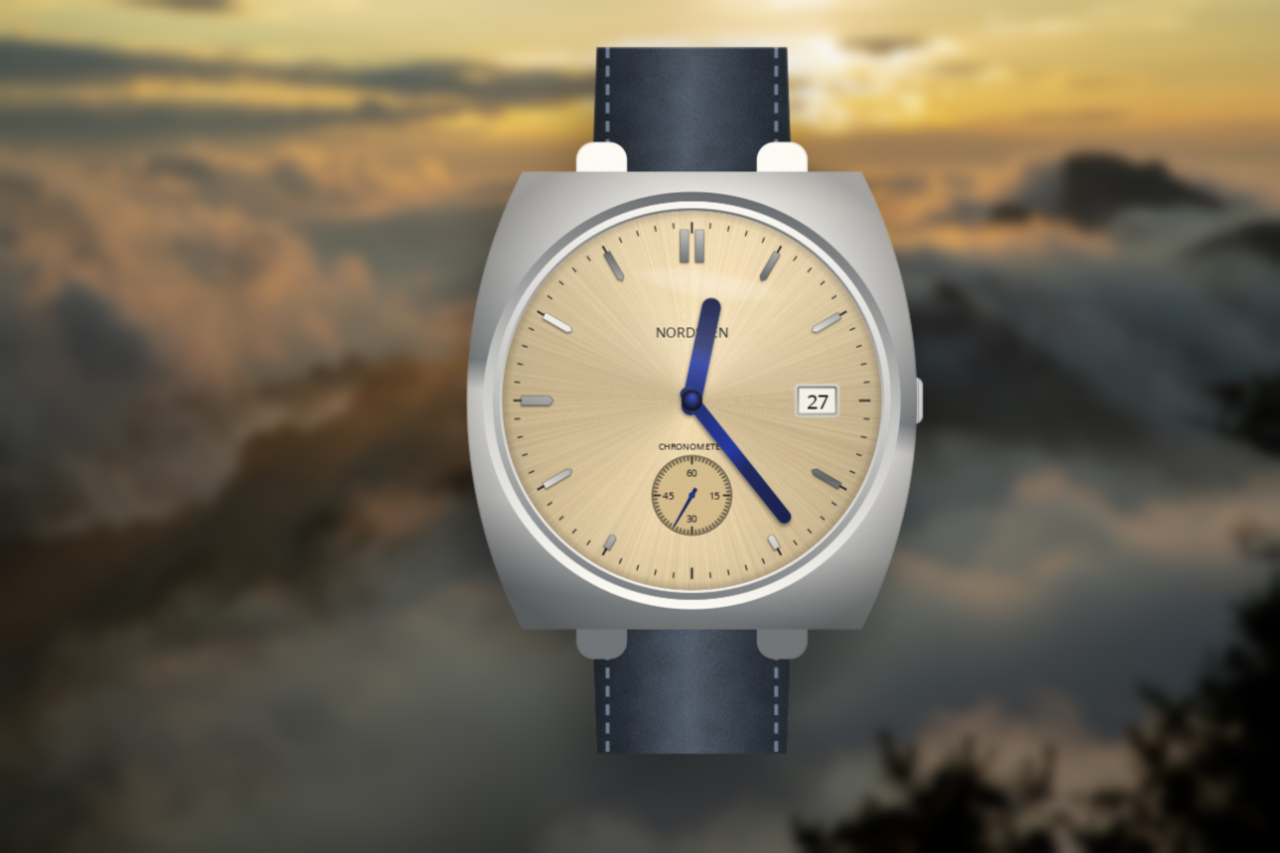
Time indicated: 12:23:35
